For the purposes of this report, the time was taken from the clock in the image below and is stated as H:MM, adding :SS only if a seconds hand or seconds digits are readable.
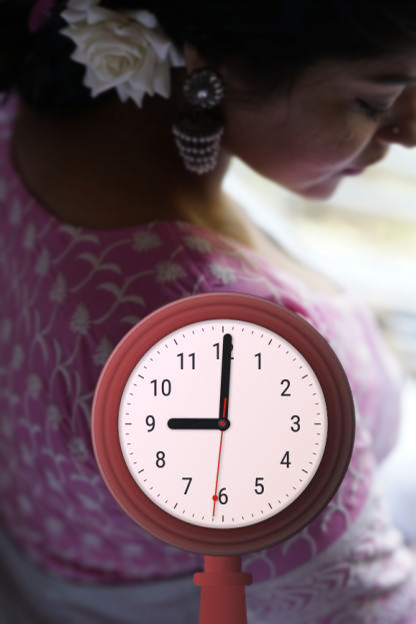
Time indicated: 9:00:31
